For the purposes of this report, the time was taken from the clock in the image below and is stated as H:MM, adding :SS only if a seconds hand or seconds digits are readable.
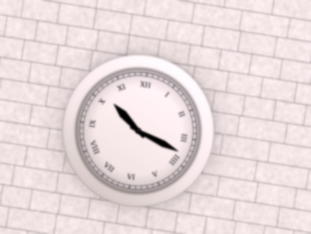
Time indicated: 10:18
